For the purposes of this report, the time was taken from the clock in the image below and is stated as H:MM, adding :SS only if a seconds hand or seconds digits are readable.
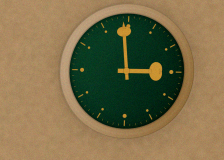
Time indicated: 2:59
